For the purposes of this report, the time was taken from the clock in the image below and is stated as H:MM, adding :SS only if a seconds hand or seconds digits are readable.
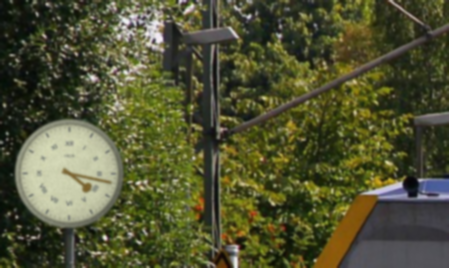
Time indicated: 4:17
